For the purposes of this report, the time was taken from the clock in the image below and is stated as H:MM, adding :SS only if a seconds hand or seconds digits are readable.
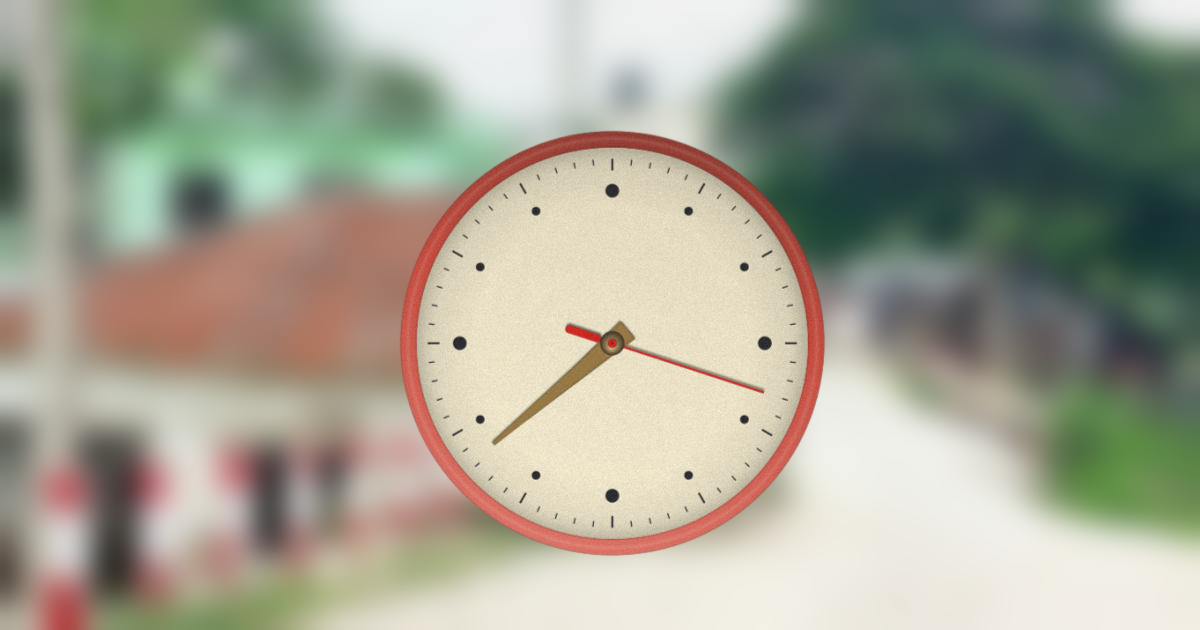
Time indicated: 7:38:18
